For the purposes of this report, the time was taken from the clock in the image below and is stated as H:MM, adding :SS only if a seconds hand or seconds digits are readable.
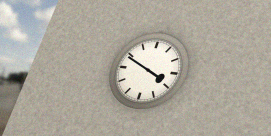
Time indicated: 3:49
